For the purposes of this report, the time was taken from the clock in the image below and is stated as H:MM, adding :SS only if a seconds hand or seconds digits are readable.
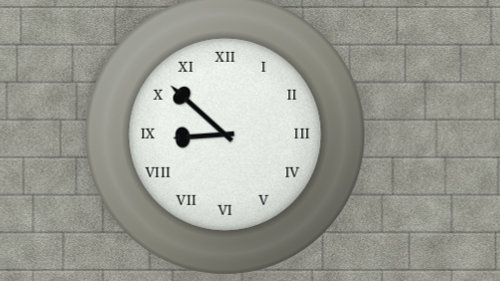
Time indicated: 8:52
